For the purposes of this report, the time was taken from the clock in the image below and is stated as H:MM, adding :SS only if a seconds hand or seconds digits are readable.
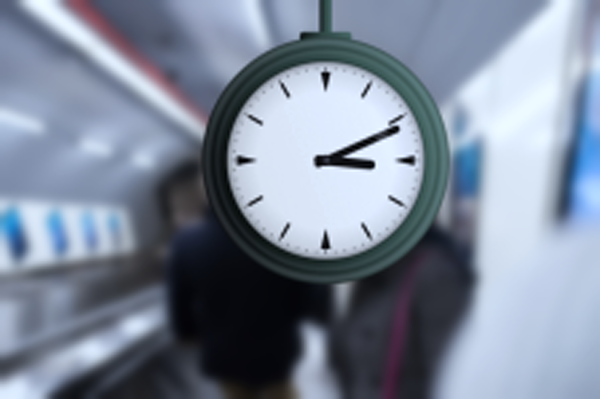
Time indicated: 3:11
